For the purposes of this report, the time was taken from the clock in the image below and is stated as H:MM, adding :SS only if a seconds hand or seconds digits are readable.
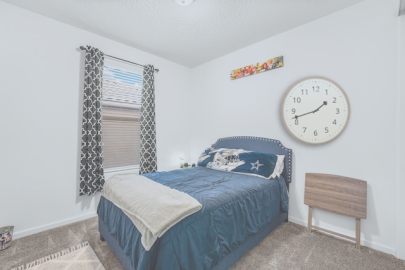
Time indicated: 1:42
